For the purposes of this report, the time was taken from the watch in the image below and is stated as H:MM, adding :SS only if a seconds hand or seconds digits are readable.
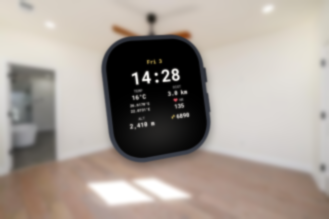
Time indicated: 14:28
